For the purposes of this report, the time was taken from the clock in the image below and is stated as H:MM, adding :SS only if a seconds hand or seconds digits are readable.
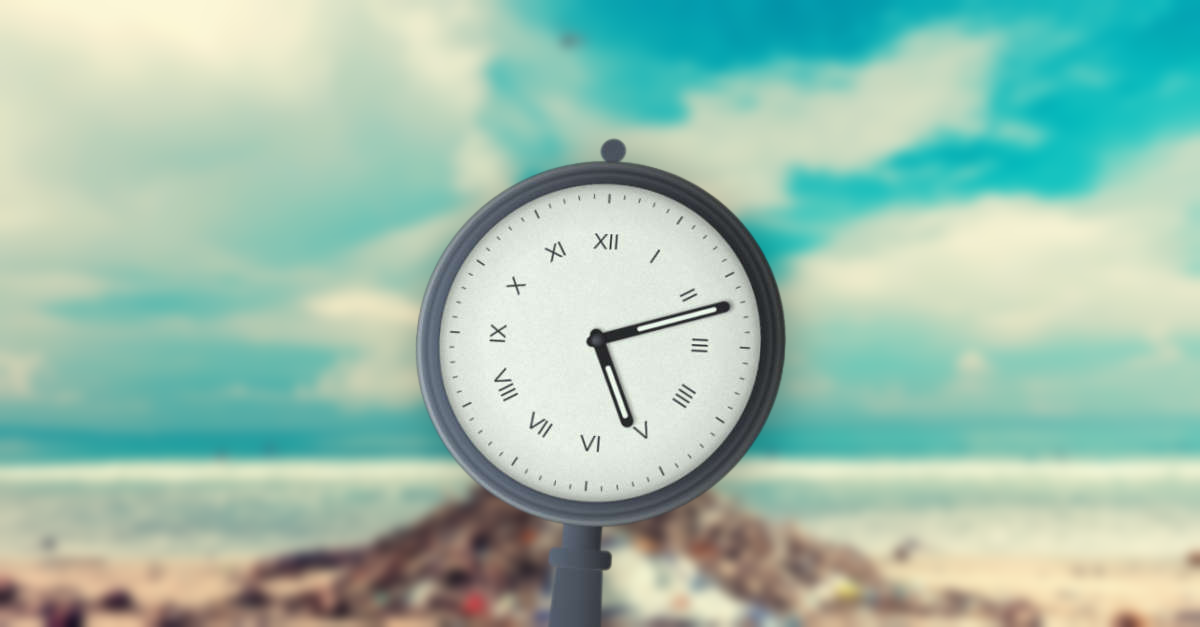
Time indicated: 5:12
